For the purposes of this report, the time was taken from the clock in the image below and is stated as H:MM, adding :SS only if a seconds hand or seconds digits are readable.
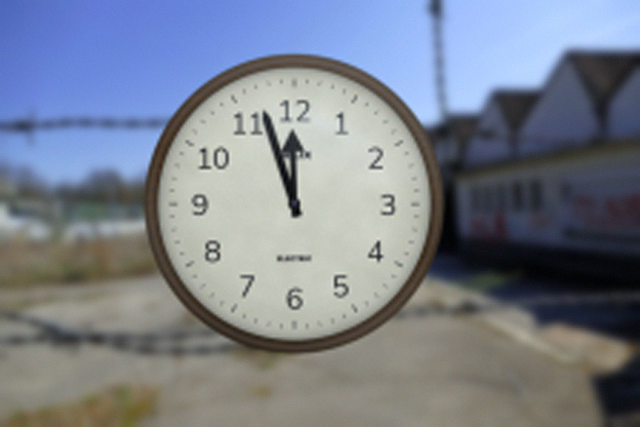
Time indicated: 11:57
